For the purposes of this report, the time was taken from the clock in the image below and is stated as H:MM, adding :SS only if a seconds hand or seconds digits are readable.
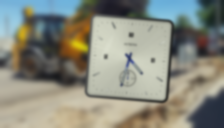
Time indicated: 4:32
